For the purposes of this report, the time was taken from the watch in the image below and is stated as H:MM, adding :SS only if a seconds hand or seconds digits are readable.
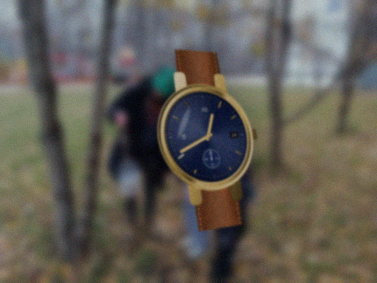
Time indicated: 12:41
